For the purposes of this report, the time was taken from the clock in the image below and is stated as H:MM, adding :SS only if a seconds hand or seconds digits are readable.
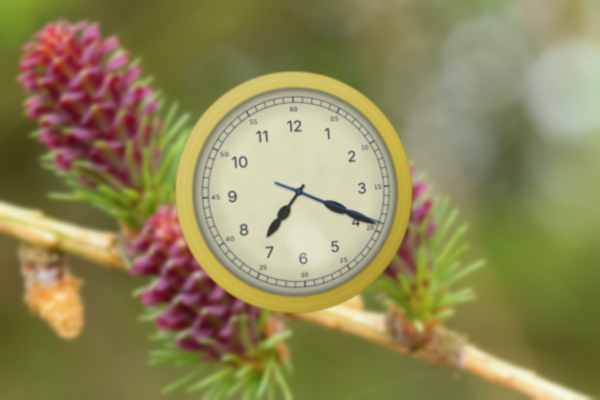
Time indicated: 7:19:19
